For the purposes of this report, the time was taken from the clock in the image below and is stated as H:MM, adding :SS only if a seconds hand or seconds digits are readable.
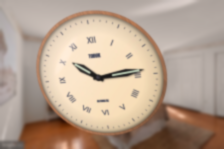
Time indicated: 10:14
